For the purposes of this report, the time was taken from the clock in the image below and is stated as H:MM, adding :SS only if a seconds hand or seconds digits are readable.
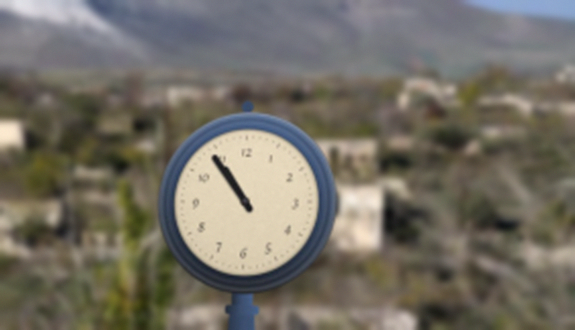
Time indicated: 10:54
